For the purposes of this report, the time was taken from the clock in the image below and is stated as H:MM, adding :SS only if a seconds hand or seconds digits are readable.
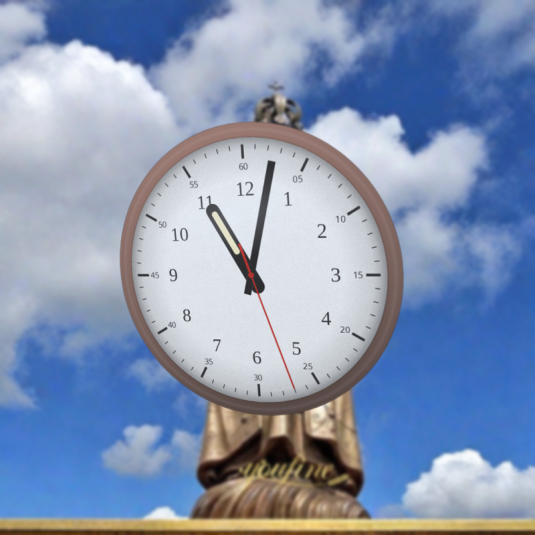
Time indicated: 11:02:27
